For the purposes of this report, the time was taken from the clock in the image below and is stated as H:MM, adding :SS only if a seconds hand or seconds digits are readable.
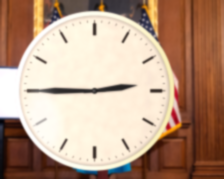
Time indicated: 2:45
